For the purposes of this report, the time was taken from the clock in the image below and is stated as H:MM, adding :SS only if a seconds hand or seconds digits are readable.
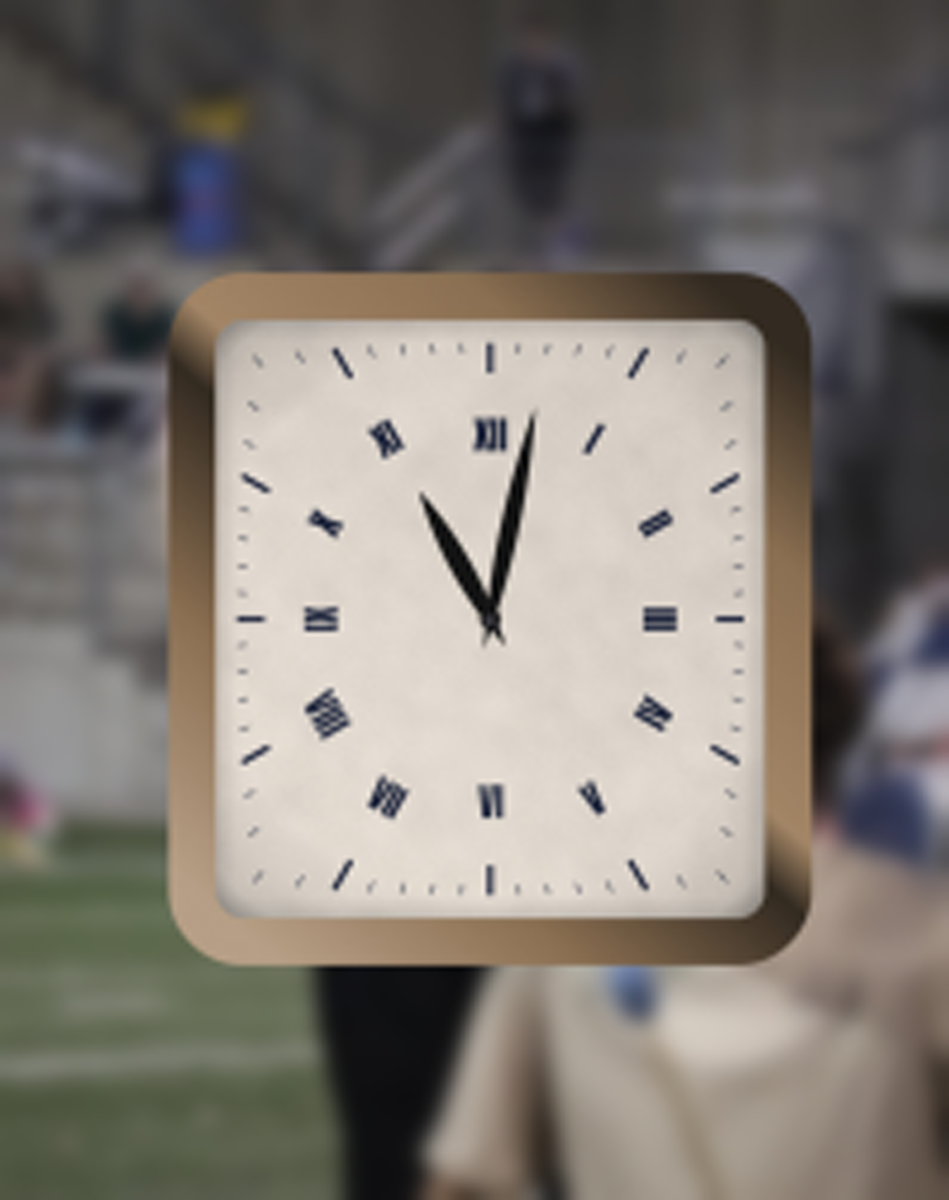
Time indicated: 11:02
